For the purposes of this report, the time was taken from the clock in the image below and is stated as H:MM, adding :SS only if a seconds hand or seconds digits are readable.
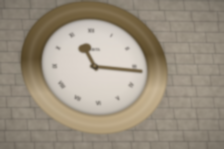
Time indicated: 11:16
